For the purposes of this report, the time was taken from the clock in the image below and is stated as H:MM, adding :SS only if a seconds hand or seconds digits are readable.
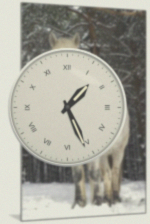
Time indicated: 1:26
